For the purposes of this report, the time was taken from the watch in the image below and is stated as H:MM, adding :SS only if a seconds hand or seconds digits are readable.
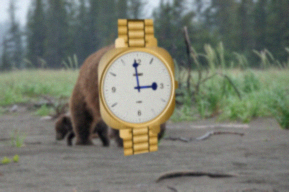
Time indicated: 2:59
